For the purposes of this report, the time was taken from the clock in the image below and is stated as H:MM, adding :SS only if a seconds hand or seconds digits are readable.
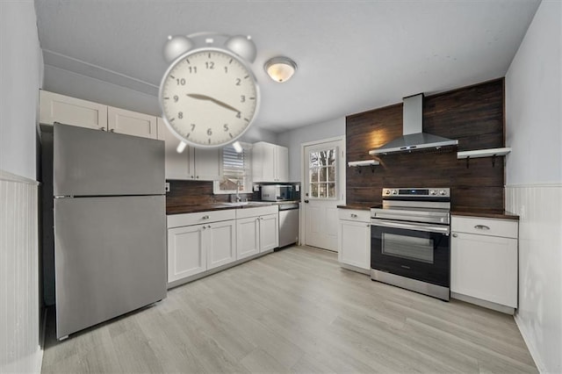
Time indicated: 9:19
